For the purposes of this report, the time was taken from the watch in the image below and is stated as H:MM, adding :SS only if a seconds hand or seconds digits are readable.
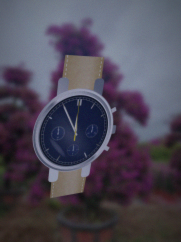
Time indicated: 11:55
